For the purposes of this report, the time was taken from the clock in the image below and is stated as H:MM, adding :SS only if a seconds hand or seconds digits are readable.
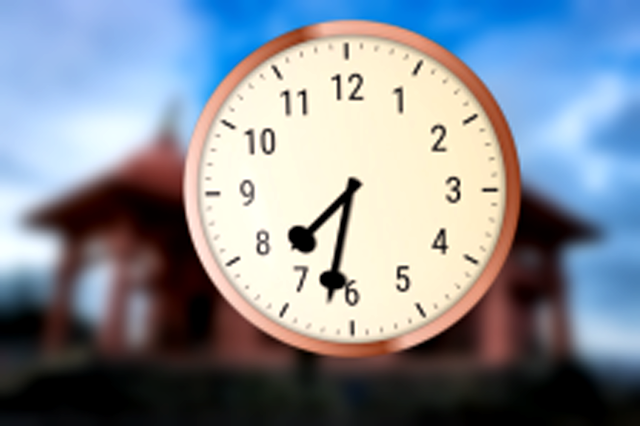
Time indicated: 7:32
